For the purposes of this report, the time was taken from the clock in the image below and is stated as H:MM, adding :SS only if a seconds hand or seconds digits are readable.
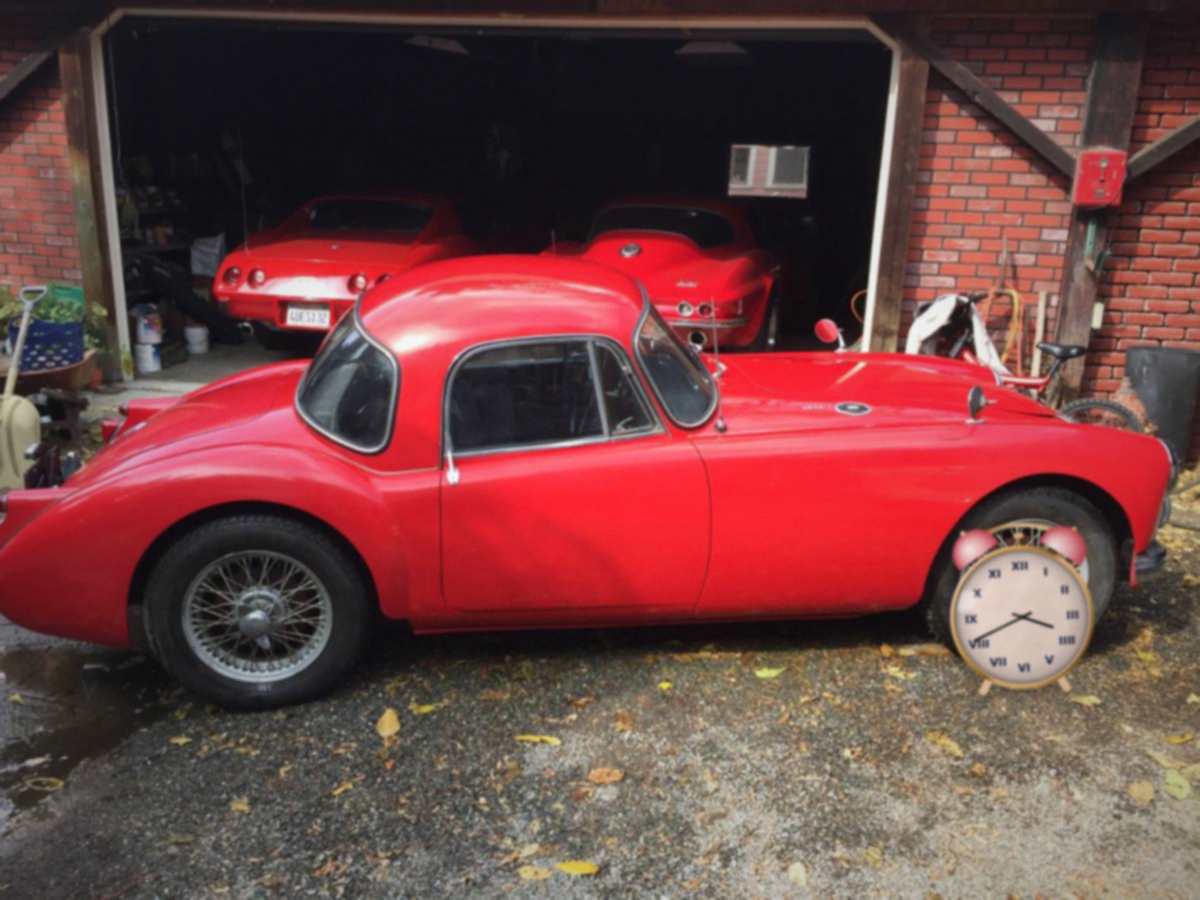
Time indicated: 3:41
